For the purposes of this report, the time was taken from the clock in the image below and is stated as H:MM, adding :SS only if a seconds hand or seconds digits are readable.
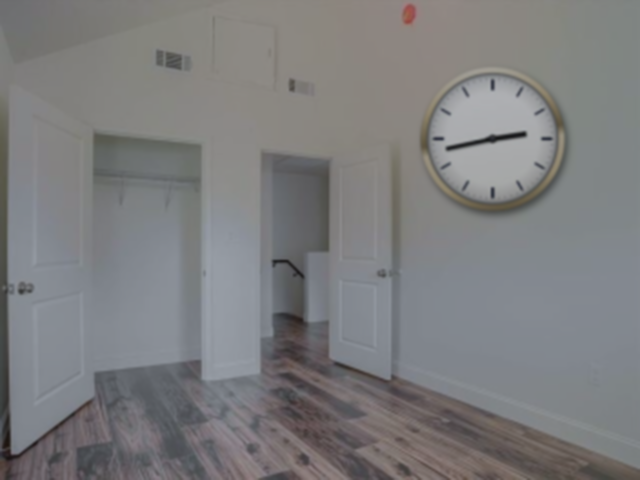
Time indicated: 2:43
